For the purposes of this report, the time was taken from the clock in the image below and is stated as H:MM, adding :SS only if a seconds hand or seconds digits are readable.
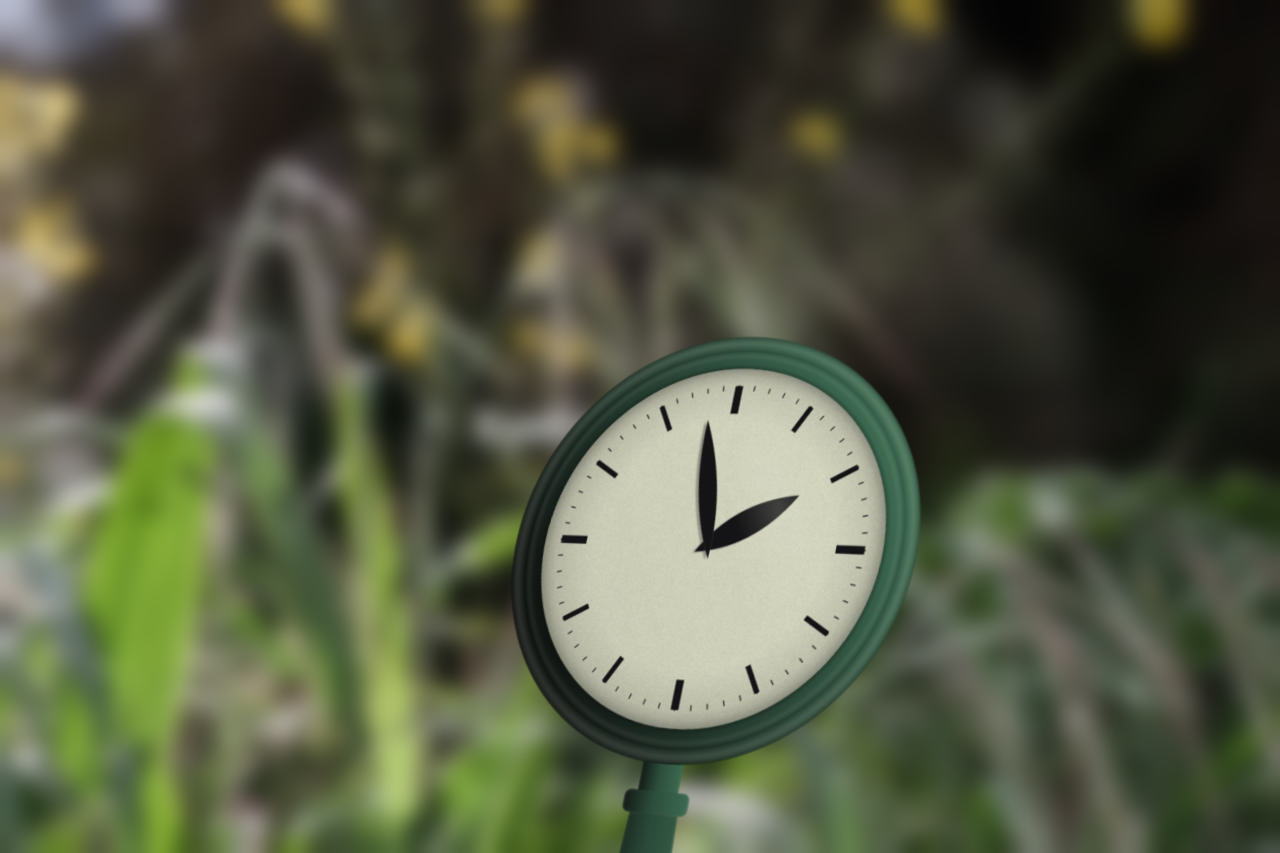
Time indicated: 1:58
